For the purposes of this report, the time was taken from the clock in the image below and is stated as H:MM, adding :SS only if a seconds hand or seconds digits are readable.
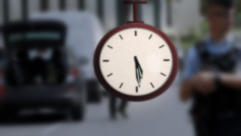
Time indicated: 5:29
